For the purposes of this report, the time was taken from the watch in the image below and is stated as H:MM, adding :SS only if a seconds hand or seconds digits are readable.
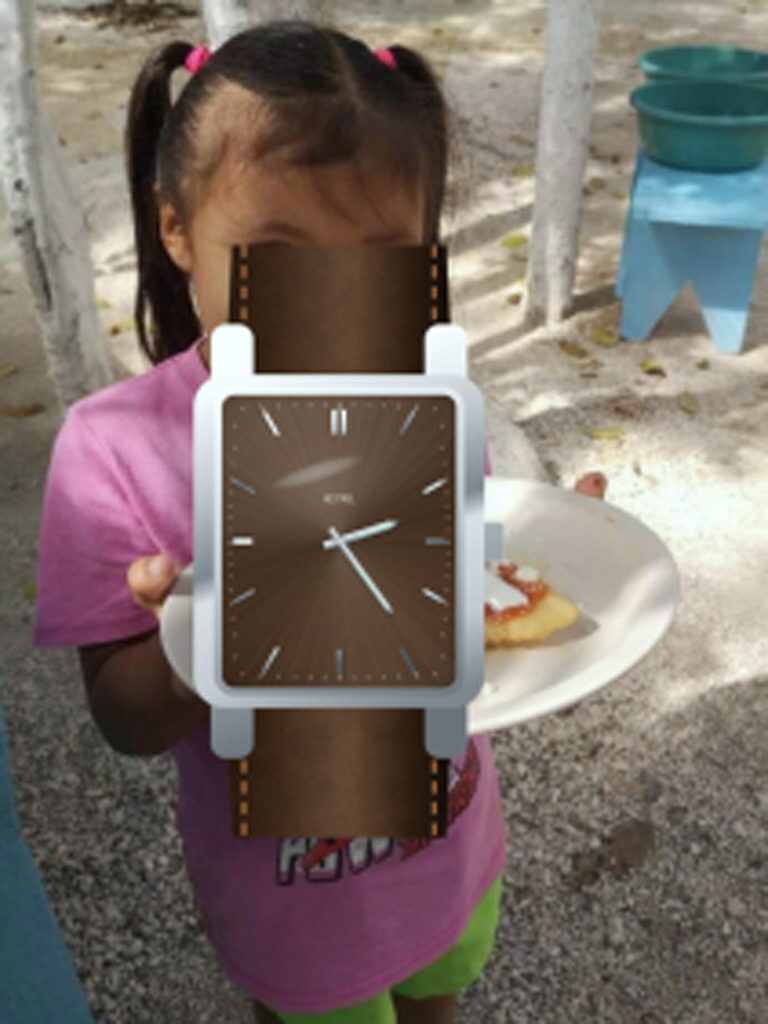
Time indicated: 2:24
